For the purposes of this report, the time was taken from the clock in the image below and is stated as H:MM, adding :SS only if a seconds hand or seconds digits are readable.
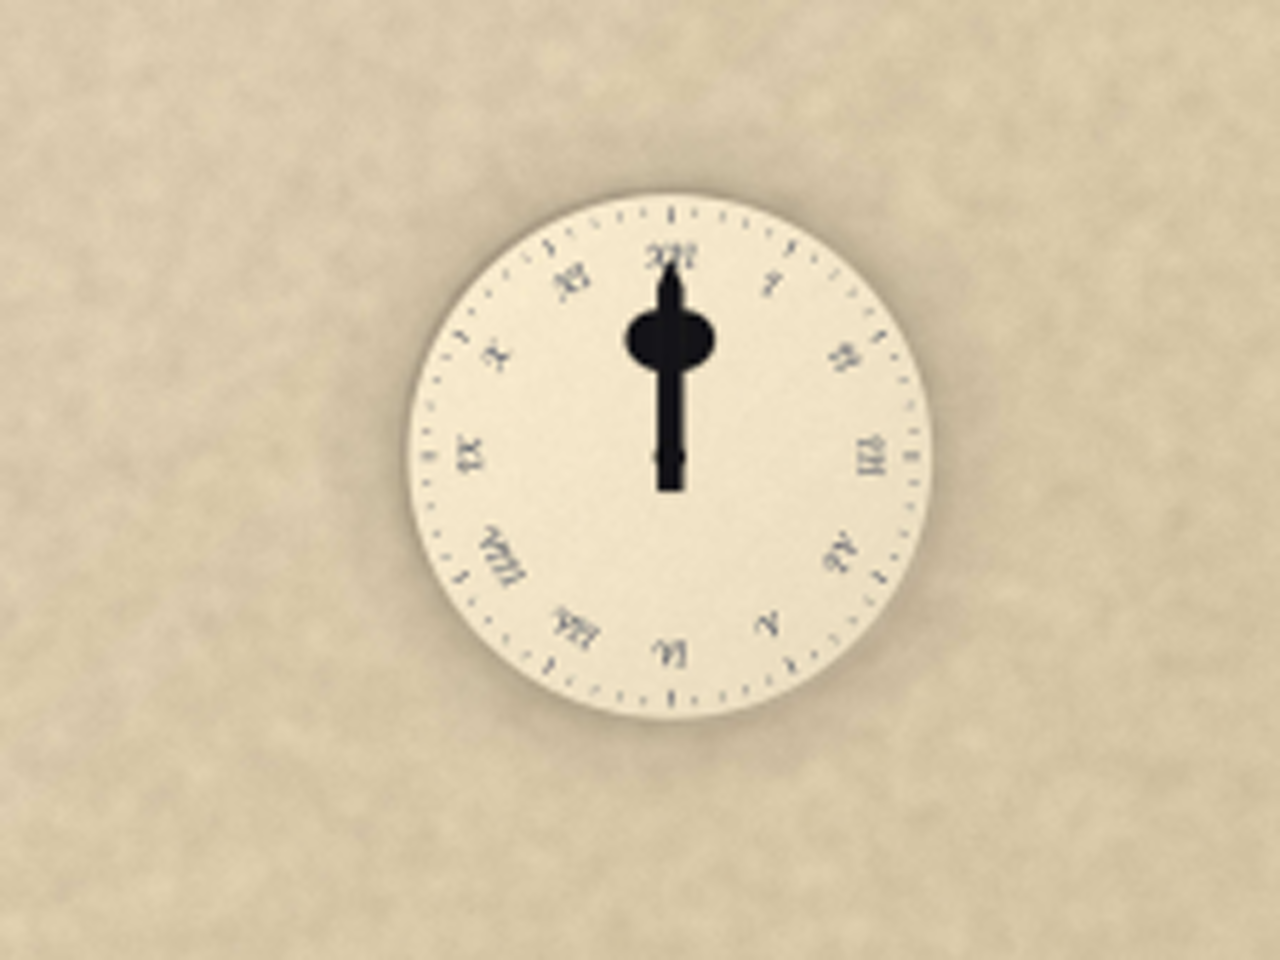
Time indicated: 12:00
